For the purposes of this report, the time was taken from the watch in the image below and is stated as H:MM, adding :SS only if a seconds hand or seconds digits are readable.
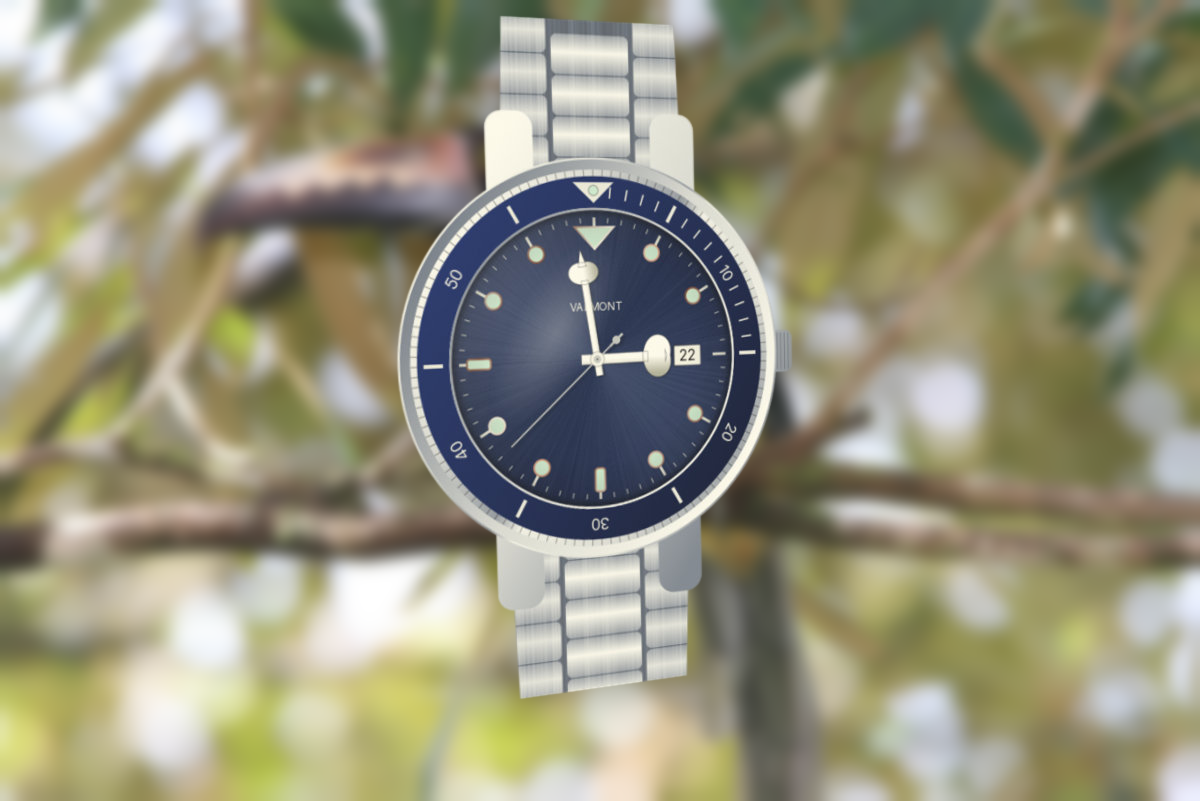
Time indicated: 2:58:38
